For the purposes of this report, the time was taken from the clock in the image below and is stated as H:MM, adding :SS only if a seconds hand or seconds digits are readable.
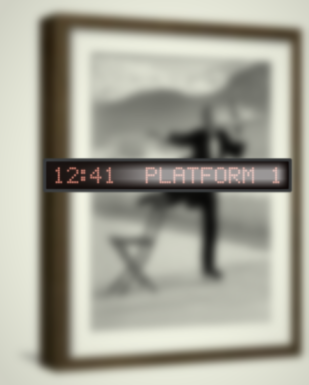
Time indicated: 12:41
